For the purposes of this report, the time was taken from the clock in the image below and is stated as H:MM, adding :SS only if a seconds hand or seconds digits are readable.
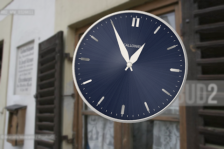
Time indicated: 12:55
